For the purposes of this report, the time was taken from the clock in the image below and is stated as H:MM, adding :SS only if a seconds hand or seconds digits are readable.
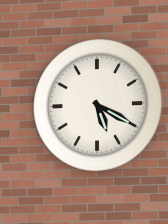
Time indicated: 5:20
